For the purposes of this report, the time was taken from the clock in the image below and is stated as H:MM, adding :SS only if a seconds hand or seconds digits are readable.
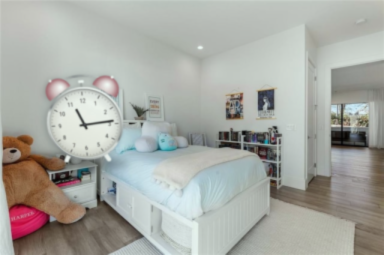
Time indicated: 11:14
